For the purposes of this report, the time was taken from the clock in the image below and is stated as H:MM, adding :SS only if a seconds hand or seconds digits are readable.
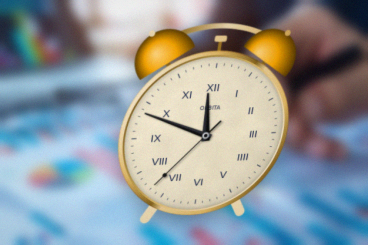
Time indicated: 11:48:37
